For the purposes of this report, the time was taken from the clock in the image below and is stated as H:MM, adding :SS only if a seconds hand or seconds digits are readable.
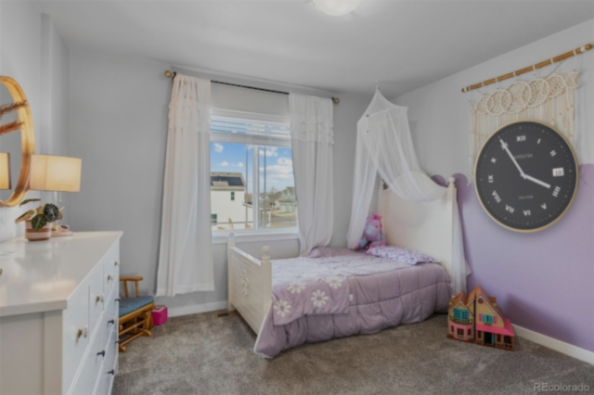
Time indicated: 3:55
